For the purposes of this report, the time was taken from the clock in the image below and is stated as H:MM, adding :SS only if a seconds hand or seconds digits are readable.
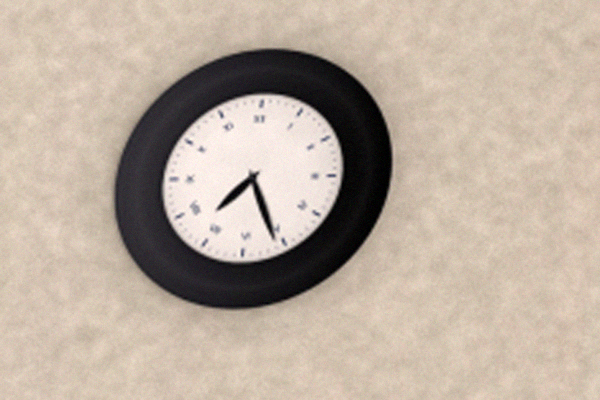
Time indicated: 7:26
